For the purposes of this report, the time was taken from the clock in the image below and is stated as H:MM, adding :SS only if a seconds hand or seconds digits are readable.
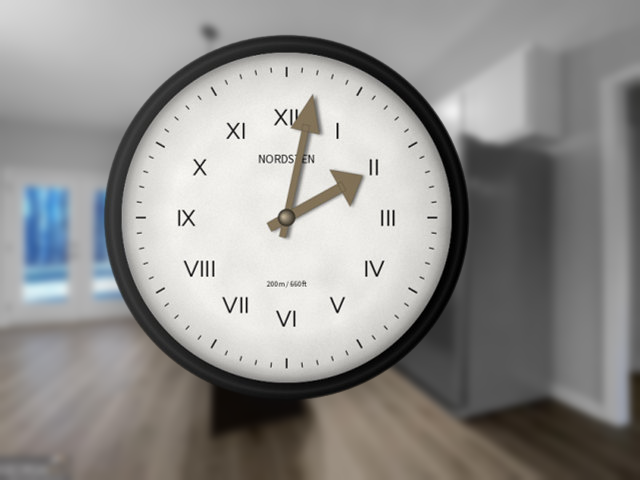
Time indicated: 2:02
